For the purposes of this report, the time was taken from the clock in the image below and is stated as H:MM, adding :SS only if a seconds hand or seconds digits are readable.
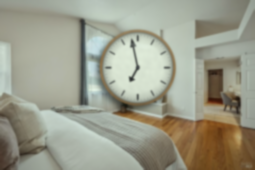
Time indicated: 6:58
